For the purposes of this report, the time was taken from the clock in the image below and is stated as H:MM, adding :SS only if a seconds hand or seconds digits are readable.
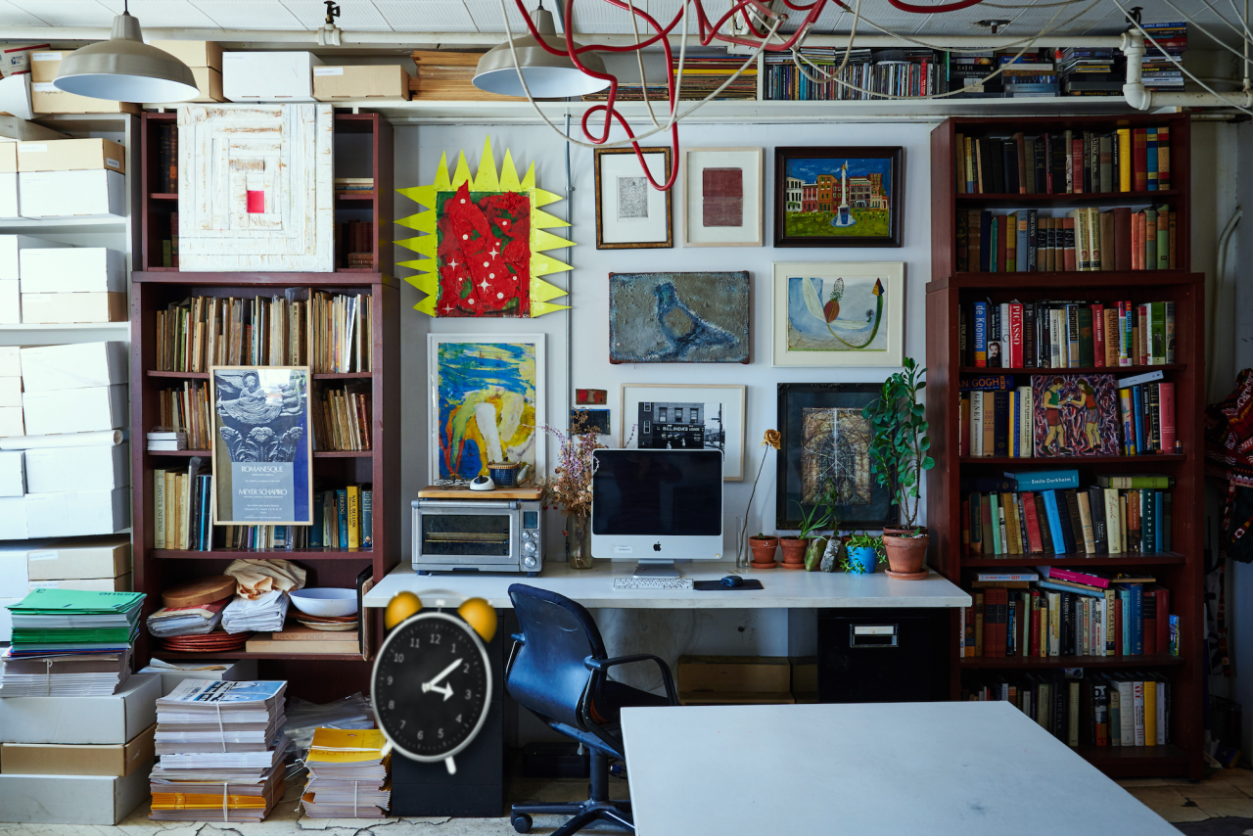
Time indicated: 3:08
